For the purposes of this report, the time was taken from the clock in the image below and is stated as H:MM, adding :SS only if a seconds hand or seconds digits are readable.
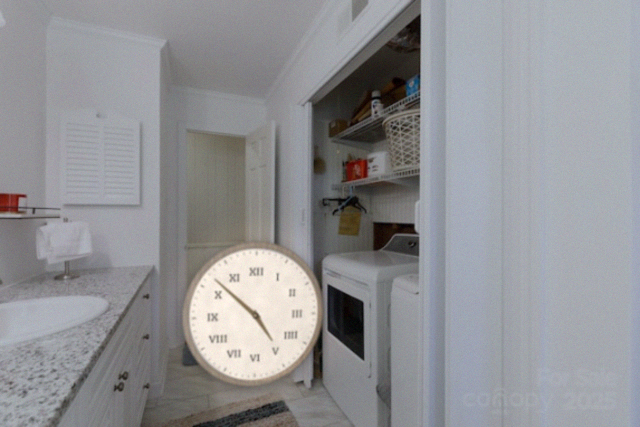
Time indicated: 4:52
